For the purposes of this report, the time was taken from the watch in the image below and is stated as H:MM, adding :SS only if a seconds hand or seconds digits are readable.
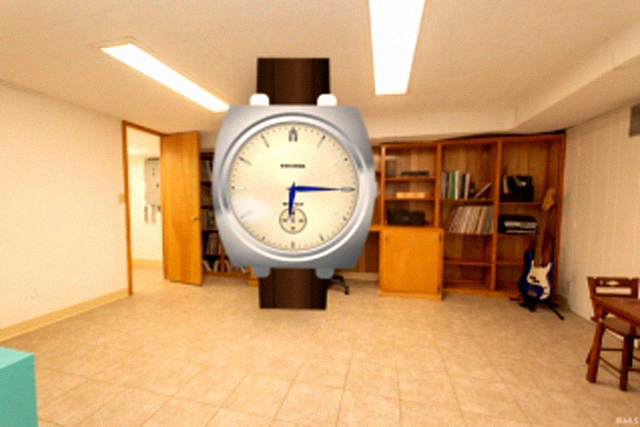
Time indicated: 6:15
